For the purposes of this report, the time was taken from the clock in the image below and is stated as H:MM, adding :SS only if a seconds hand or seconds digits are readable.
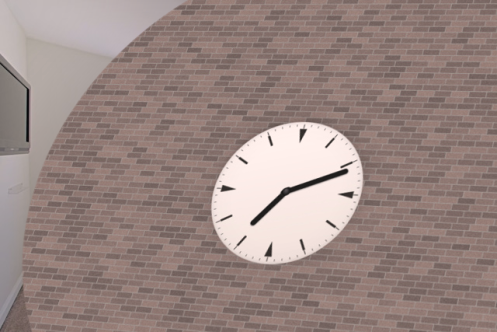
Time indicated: 7:11
